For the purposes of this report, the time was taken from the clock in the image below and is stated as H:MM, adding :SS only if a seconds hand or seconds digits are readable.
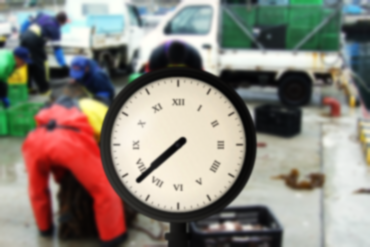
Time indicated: 7:38
